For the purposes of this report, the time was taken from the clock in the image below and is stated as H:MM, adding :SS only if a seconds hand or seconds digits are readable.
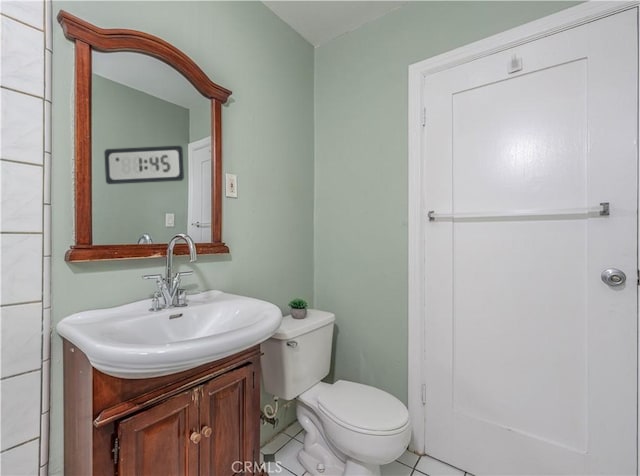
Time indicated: 1:45
